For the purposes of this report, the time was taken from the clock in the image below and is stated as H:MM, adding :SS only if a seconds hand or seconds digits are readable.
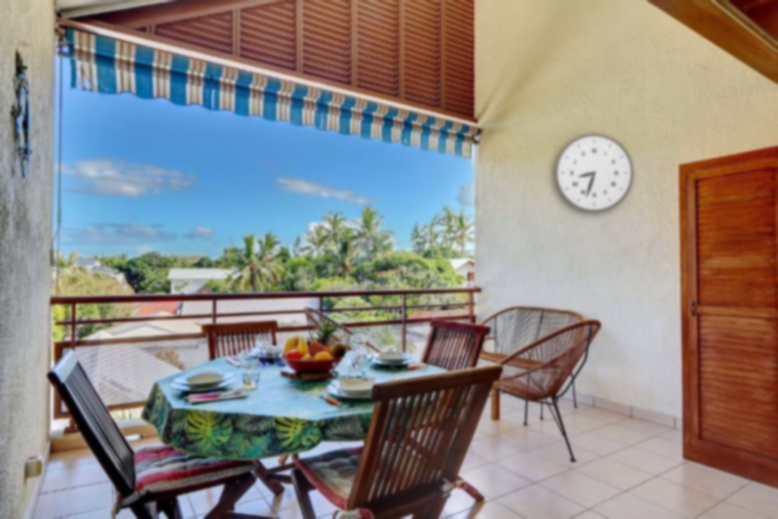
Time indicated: 8:33
